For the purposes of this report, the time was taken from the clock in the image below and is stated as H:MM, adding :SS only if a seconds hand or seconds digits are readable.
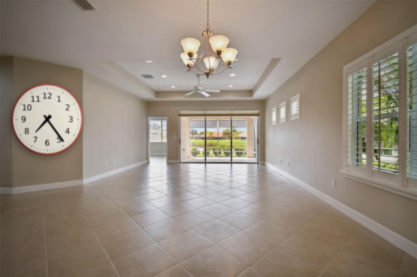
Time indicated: 7:24
